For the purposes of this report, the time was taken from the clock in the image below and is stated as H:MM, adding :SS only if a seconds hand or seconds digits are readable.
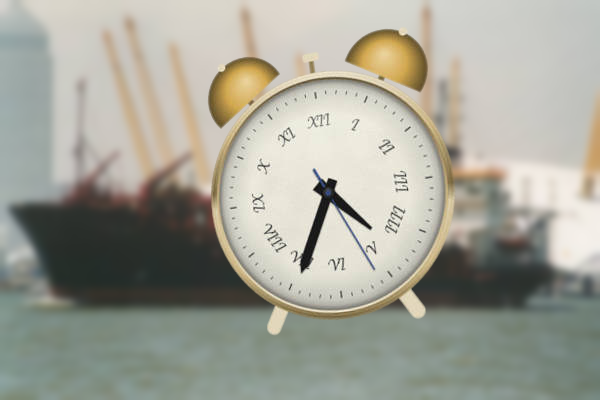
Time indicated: 4:34:26
